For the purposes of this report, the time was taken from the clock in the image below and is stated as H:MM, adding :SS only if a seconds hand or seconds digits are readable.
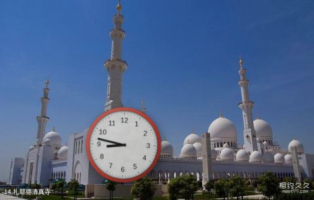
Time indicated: 8:47
